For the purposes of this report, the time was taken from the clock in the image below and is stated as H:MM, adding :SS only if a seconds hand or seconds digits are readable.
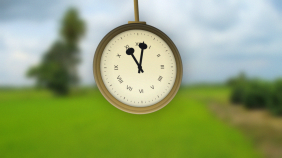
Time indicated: 11:02
